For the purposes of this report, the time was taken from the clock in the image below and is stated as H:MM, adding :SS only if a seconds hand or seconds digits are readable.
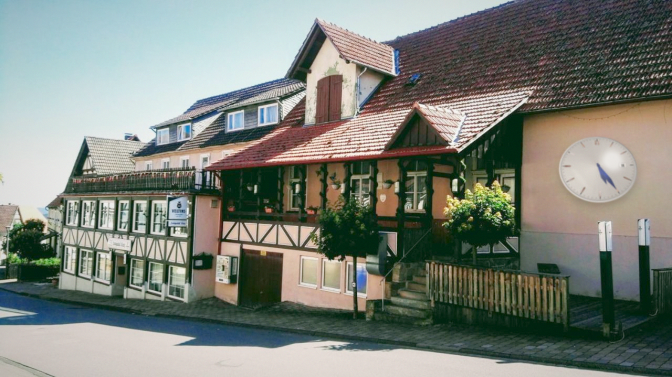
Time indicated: 5:25
